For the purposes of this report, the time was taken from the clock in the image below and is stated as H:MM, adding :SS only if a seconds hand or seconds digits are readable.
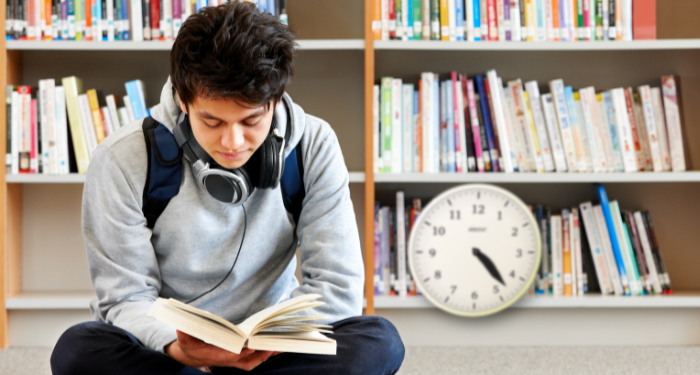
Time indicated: 4:23
